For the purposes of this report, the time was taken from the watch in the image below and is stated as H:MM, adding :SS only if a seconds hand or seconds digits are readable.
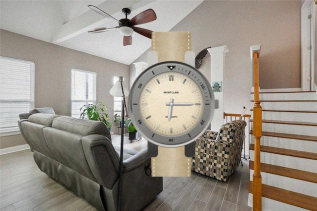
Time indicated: 6:15
